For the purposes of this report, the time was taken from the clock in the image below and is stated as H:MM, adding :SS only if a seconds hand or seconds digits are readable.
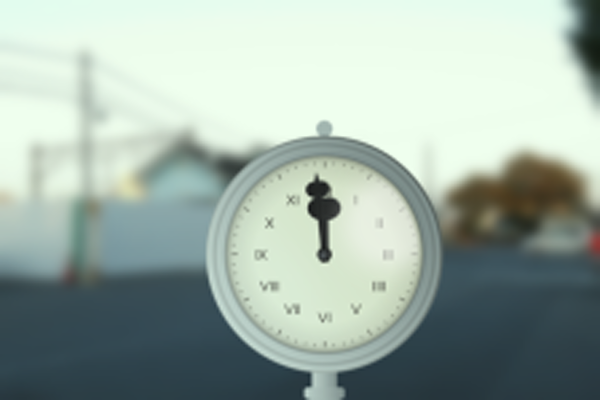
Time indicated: 11:59
